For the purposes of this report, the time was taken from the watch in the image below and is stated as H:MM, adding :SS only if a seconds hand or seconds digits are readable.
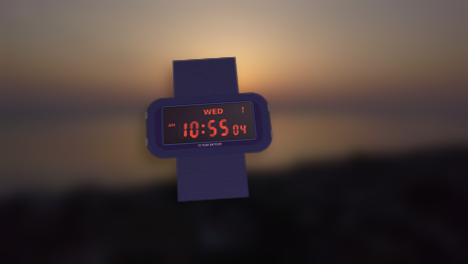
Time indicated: 10:55:04
